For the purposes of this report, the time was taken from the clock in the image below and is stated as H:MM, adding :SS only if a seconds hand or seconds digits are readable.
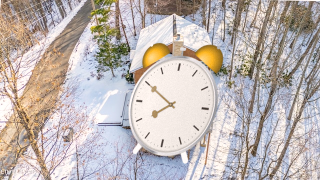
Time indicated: 7:50
